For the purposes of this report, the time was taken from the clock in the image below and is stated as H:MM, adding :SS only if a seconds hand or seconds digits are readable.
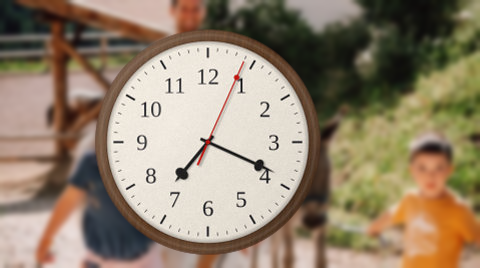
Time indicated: 7:19:04
